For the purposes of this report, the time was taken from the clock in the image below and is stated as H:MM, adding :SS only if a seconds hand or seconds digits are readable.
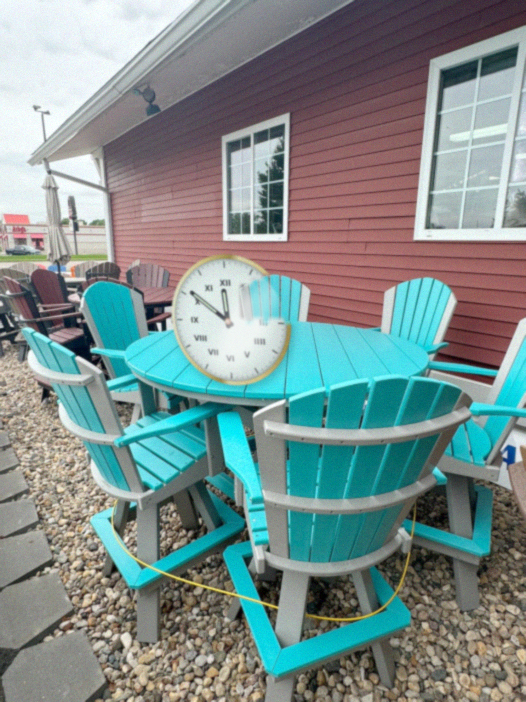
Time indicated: 11:51
